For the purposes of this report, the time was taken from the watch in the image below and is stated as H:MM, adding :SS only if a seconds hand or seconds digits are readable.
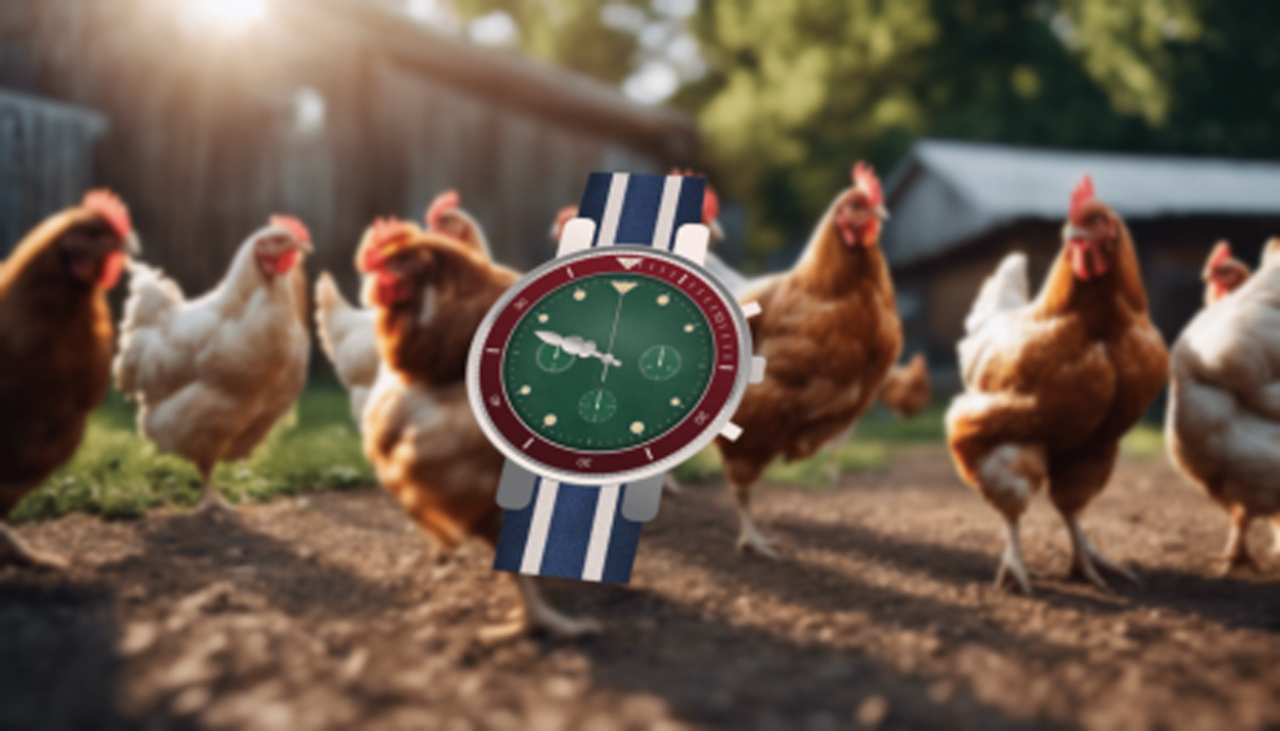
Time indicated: 9:48
